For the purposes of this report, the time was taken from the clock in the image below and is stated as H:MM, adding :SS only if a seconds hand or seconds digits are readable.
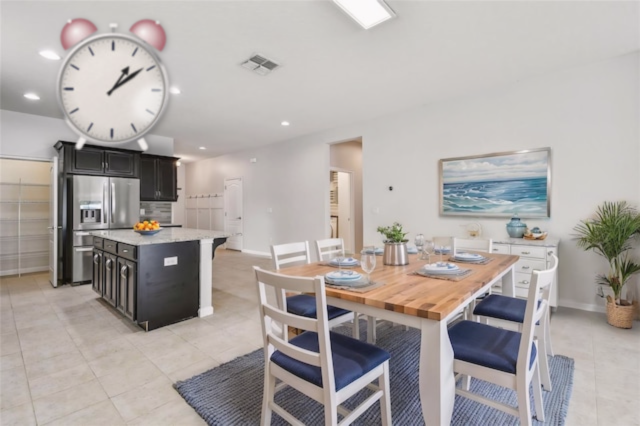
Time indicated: 1:09
